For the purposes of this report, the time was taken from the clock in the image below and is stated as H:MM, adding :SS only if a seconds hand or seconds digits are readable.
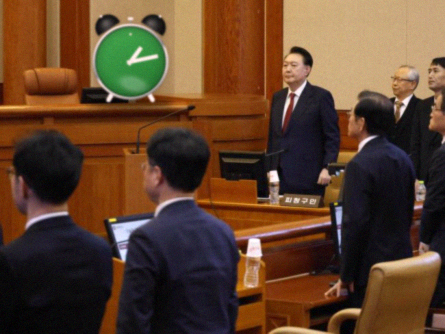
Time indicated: 1:13
